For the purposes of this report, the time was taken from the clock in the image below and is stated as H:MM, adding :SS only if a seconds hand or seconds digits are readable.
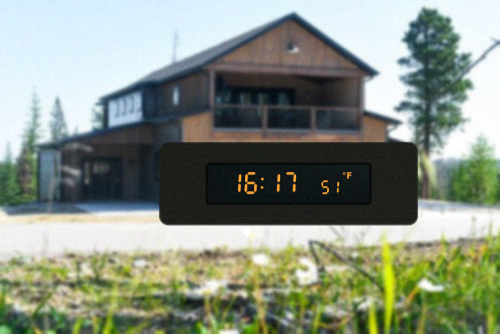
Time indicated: 16:17
